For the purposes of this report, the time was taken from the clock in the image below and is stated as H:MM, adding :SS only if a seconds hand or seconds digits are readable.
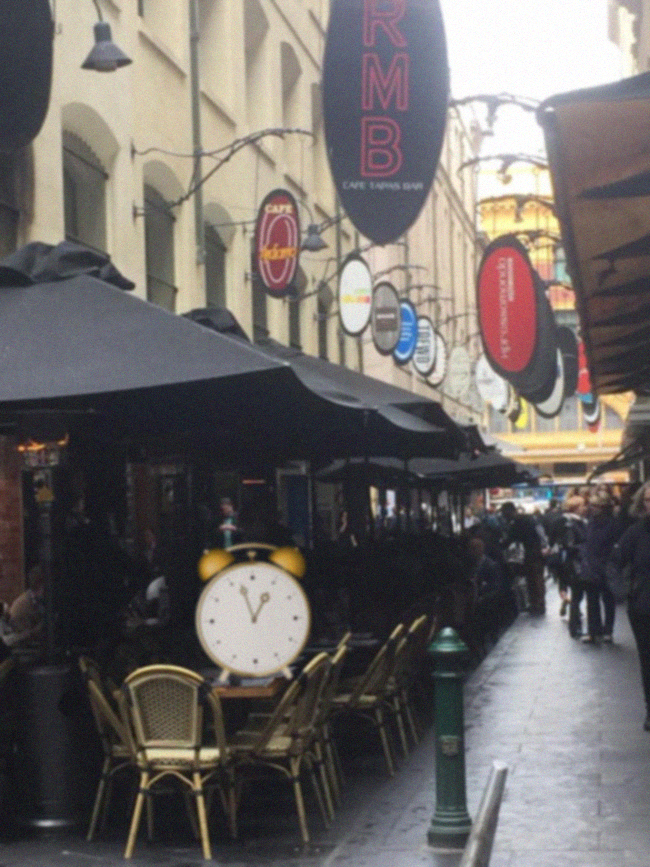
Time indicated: 12:57
